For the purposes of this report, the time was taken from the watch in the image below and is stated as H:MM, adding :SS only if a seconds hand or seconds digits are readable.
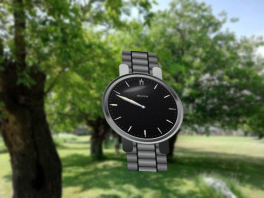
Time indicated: 9:49
